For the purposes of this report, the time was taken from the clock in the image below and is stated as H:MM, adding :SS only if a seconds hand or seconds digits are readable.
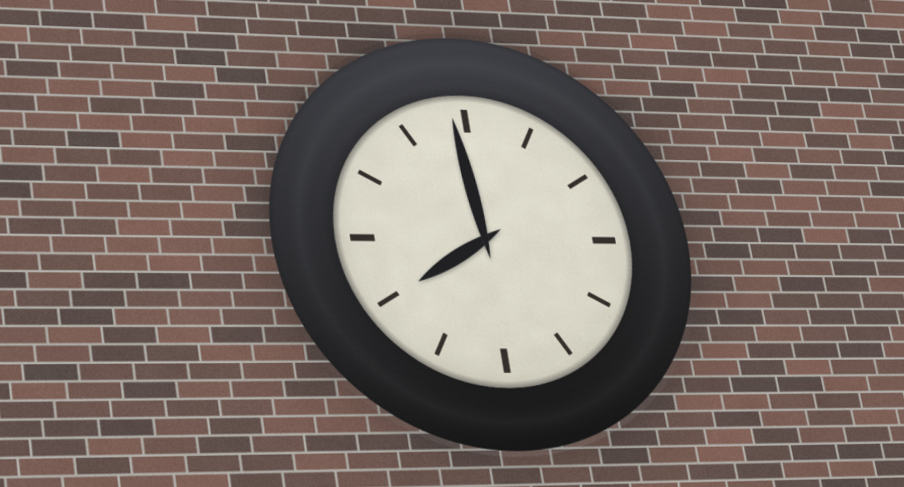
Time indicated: 7:59
